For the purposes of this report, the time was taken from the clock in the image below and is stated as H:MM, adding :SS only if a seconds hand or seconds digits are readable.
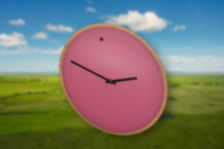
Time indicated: 2:50
